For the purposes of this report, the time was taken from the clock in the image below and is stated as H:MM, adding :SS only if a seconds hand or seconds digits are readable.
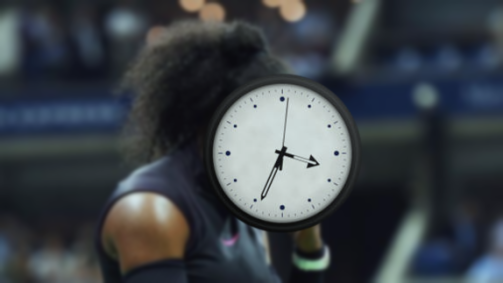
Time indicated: 3:34:01
